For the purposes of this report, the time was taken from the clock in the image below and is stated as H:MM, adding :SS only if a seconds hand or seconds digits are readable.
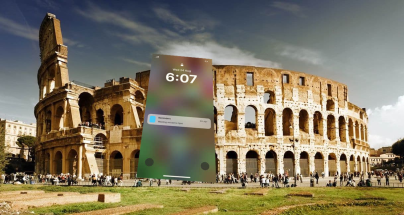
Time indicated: 6:07
